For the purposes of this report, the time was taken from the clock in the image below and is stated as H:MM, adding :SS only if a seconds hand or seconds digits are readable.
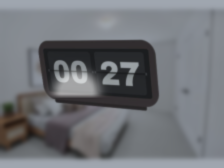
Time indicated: 0:27
